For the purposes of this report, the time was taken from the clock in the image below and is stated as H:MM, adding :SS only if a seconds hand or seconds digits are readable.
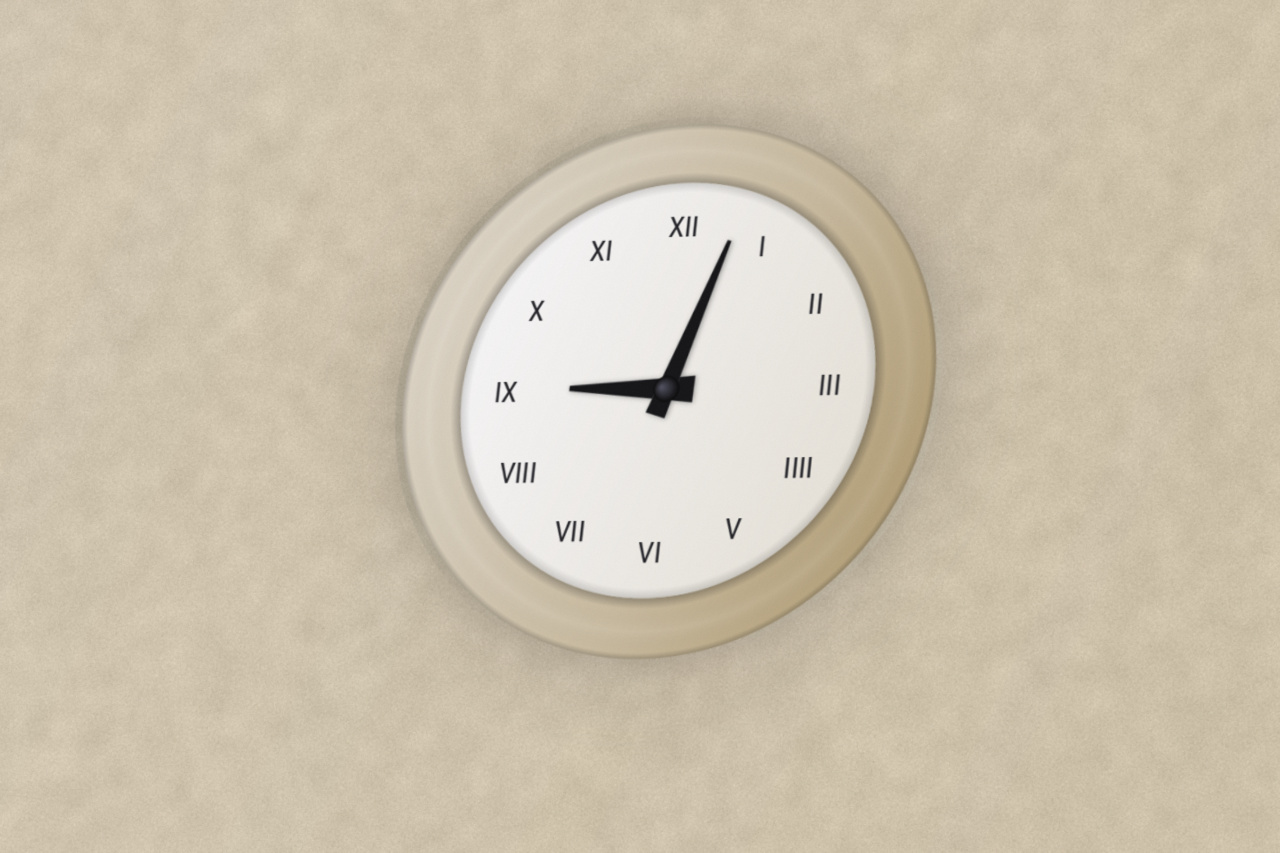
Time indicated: 9:03
